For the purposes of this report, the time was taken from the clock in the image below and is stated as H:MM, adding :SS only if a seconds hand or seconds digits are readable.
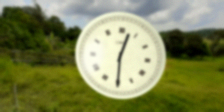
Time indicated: 12:30
